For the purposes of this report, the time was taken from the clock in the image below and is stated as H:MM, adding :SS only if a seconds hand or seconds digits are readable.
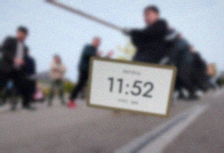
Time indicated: 11:52
